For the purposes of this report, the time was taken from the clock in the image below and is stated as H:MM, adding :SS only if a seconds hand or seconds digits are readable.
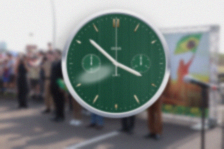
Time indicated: 3:52
